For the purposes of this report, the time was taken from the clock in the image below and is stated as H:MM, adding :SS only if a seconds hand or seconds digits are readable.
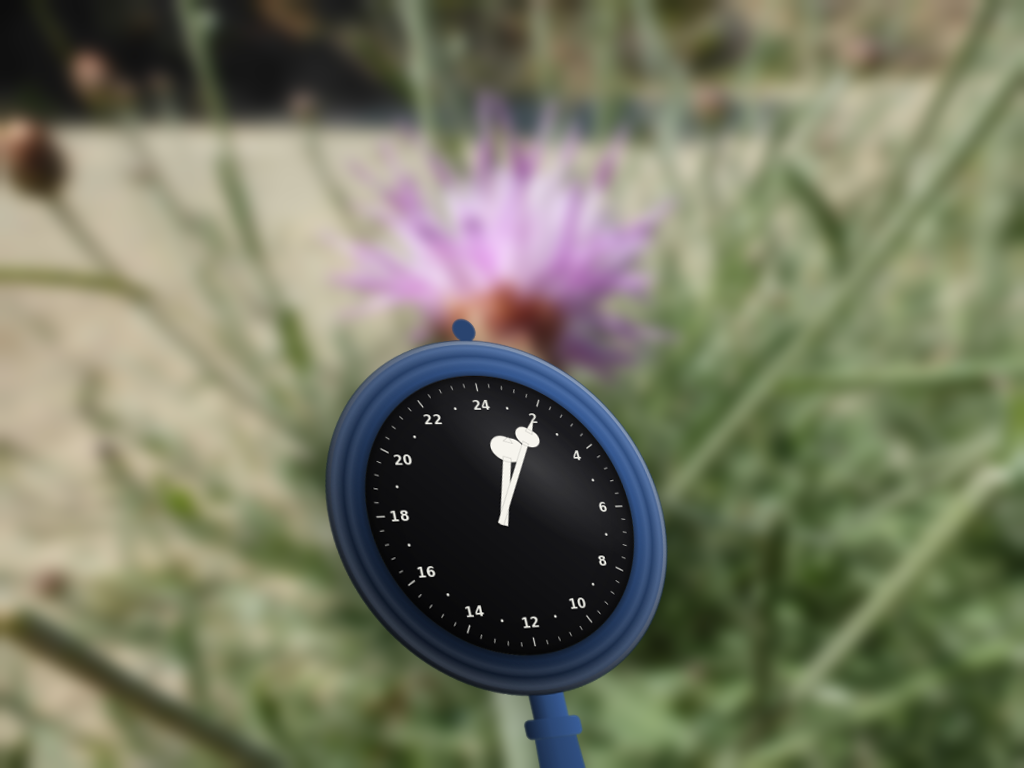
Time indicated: 1:05
